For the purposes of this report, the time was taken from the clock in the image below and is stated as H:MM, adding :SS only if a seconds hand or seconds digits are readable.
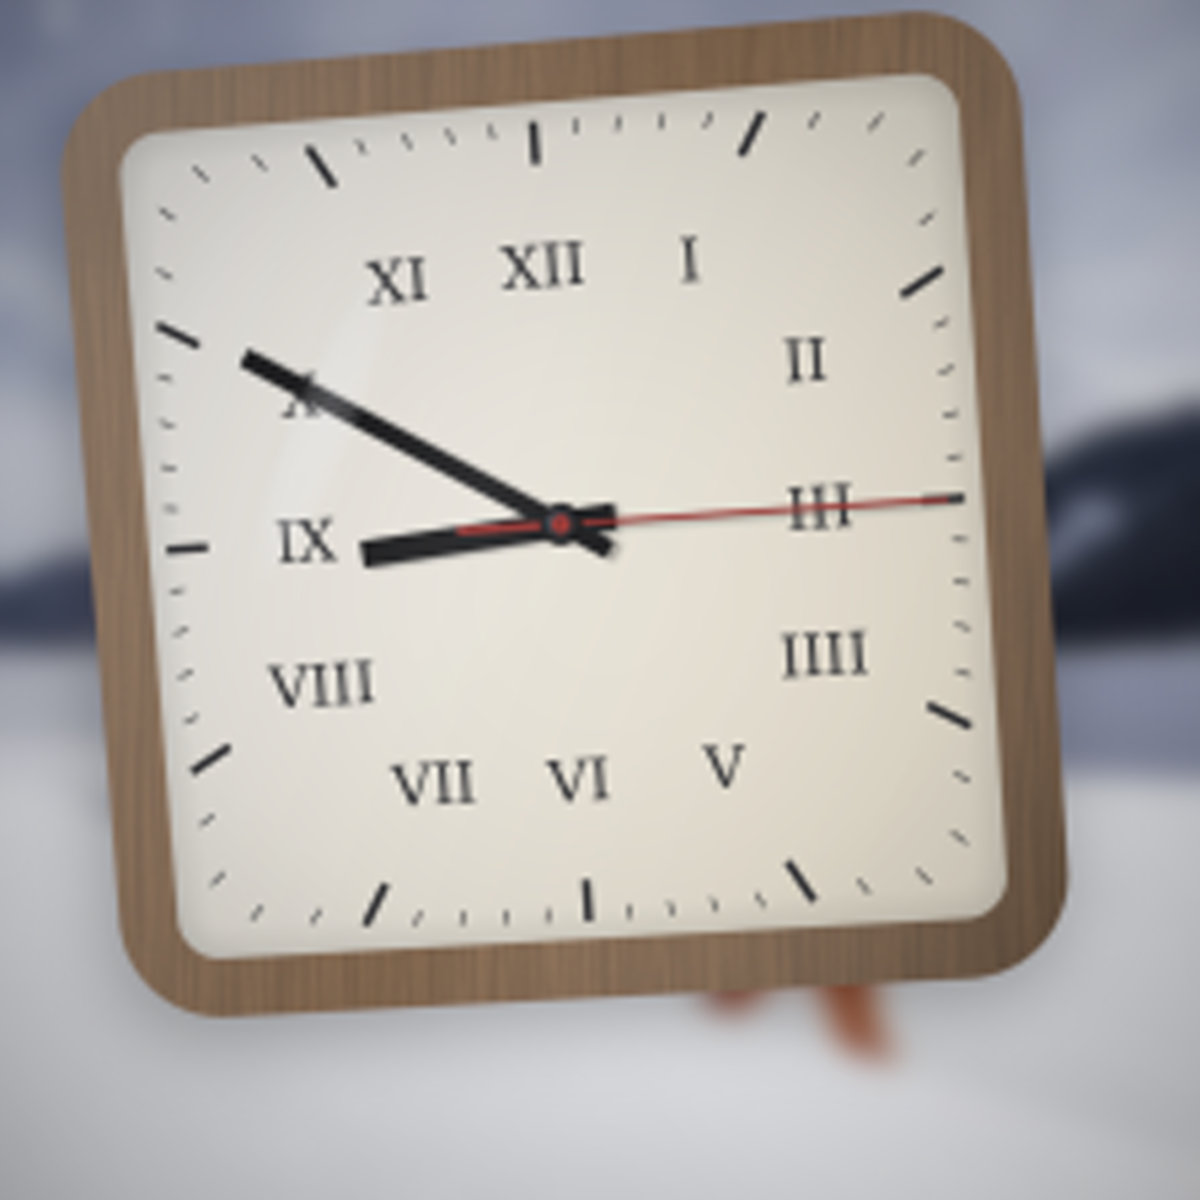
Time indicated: 8:50:15
